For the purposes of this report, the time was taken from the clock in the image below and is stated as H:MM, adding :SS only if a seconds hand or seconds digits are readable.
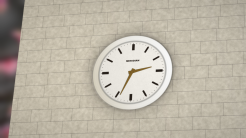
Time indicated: 2:34
